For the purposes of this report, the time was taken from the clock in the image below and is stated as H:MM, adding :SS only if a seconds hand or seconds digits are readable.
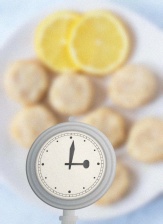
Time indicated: 3:01
